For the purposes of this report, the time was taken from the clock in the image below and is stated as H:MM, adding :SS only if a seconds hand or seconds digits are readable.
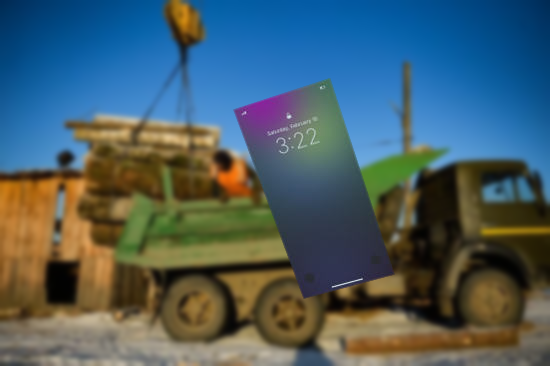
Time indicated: 3:22
